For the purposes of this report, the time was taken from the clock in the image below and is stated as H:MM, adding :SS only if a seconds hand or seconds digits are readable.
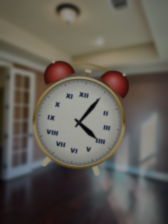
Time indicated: 4:05
